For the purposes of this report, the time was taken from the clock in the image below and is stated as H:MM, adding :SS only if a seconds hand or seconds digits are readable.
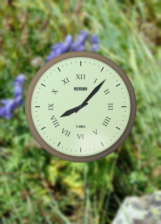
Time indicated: 8:07
